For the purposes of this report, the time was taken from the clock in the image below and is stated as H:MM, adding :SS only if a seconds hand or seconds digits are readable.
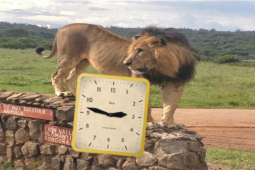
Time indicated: 2:47
